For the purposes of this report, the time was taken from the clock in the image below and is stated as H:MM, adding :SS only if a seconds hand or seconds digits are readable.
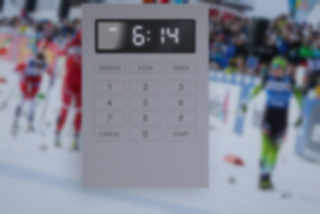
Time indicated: 6:14
